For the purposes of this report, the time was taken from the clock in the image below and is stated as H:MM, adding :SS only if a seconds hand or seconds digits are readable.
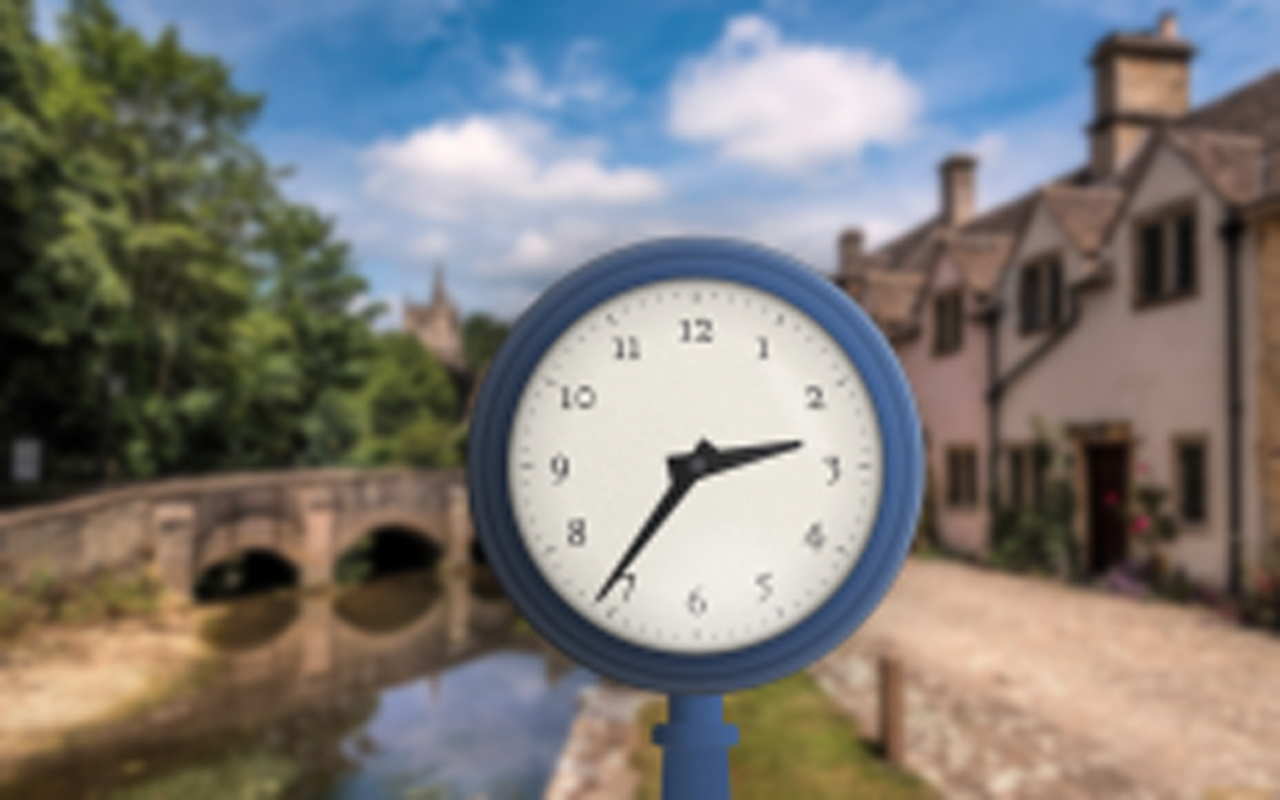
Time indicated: 2:36
